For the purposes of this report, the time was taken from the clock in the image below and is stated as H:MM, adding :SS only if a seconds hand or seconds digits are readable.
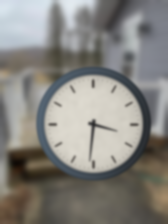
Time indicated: 3:31
